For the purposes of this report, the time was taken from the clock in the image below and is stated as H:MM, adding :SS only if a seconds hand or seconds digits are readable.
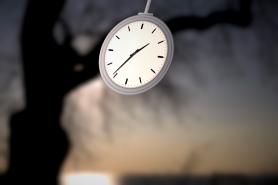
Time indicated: 1:36
